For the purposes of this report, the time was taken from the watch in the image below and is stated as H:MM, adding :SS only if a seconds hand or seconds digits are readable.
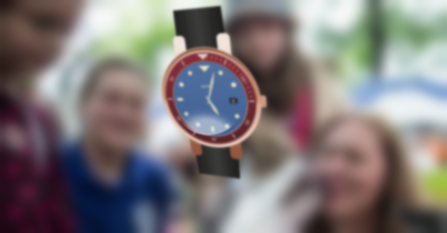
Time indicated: 5:03
